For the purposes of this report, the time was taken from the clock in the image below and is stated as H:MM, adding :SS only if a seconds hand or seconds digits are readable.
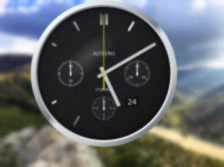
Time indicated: 5:10
